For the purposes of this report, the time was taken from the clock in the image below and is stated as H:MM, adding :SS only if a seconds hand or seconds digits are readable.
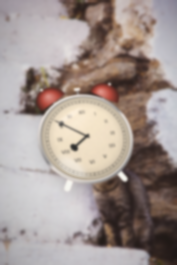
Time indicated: 7:51
